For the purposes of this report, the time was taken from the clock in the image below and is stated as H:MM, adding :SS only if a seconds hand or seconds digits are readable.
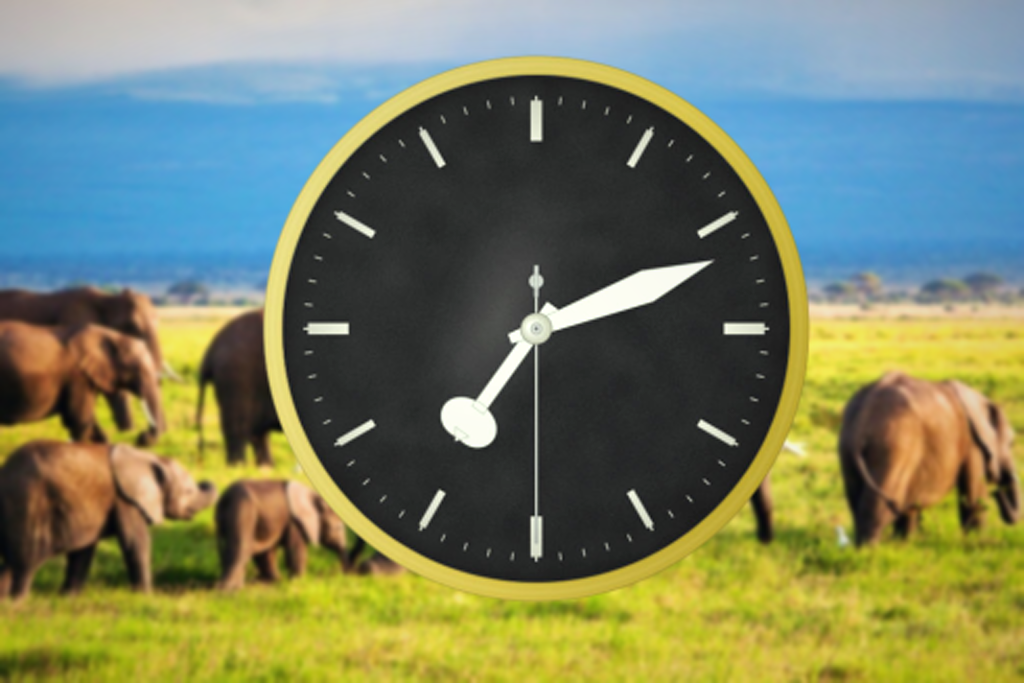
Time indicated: 7:11:30
